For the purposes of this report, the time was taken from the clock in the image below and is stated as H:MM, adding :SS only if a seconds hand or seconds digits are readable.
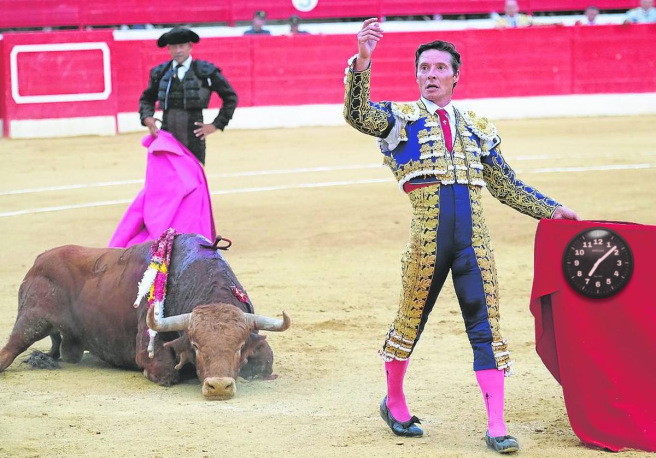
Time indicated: 7:08
